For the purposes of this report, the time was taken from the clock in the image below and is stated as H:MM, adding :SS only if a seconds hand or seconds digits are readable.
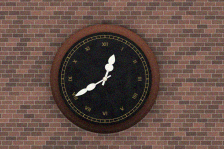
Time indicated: 12:40
